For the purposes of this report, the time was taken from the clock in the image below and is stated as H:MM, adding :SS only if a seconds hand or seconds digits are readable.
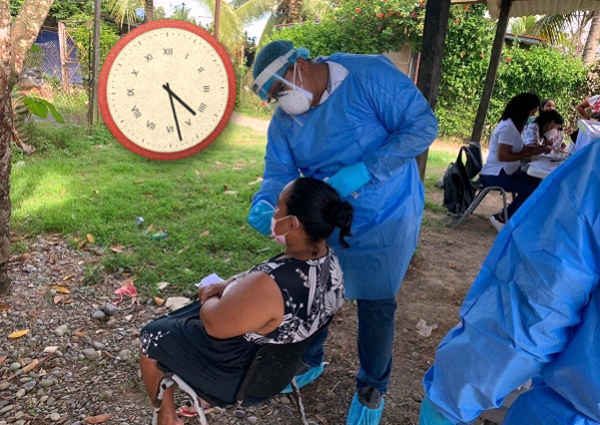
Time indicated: 4:28
